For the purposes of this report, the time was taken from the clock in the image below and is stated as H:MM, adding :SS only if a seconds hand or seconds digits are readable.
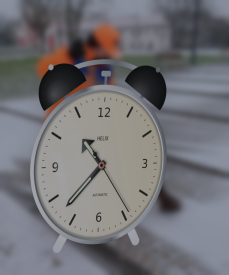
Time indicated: 10:37:24
